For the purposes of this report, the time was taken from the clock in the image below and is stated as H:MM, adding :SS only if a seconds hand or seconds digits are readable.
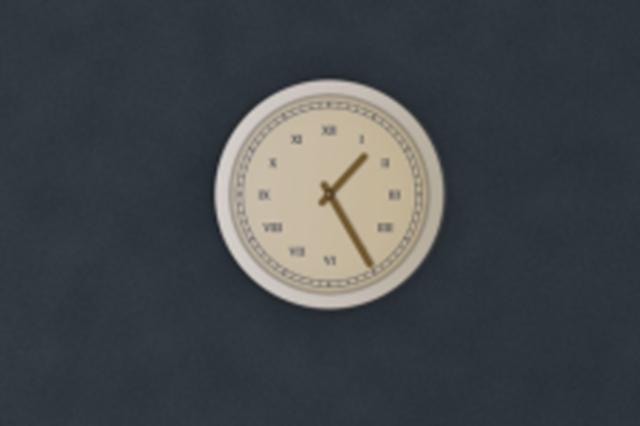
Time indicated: 1:25
